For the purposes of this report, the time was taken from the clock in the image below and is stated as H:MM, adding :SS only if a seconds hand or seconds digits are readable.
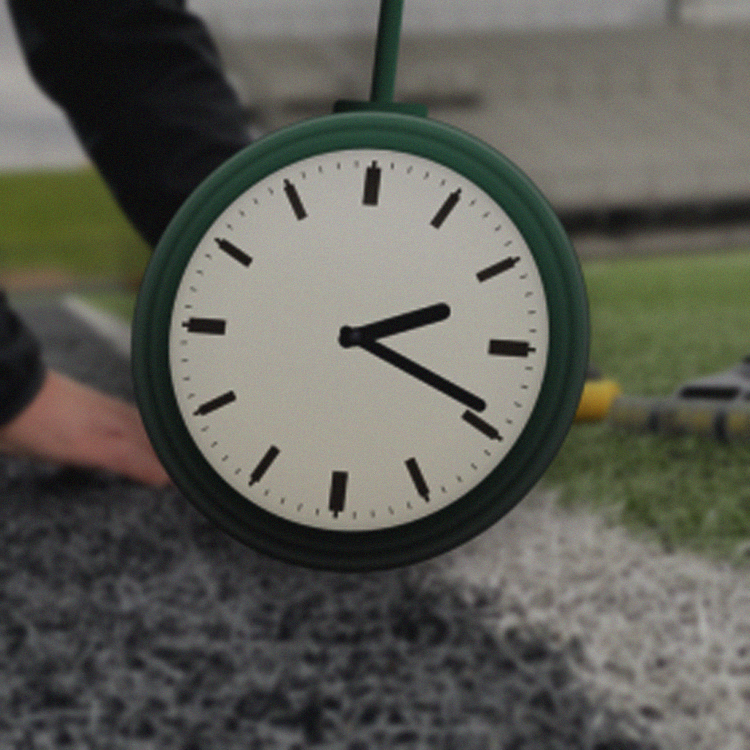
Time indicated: 2:19
